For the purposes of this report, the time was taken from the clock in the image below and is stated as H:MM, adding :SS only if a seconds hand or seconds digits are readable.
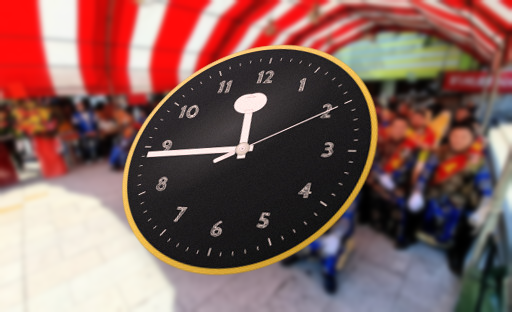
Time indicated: 11:44:10
